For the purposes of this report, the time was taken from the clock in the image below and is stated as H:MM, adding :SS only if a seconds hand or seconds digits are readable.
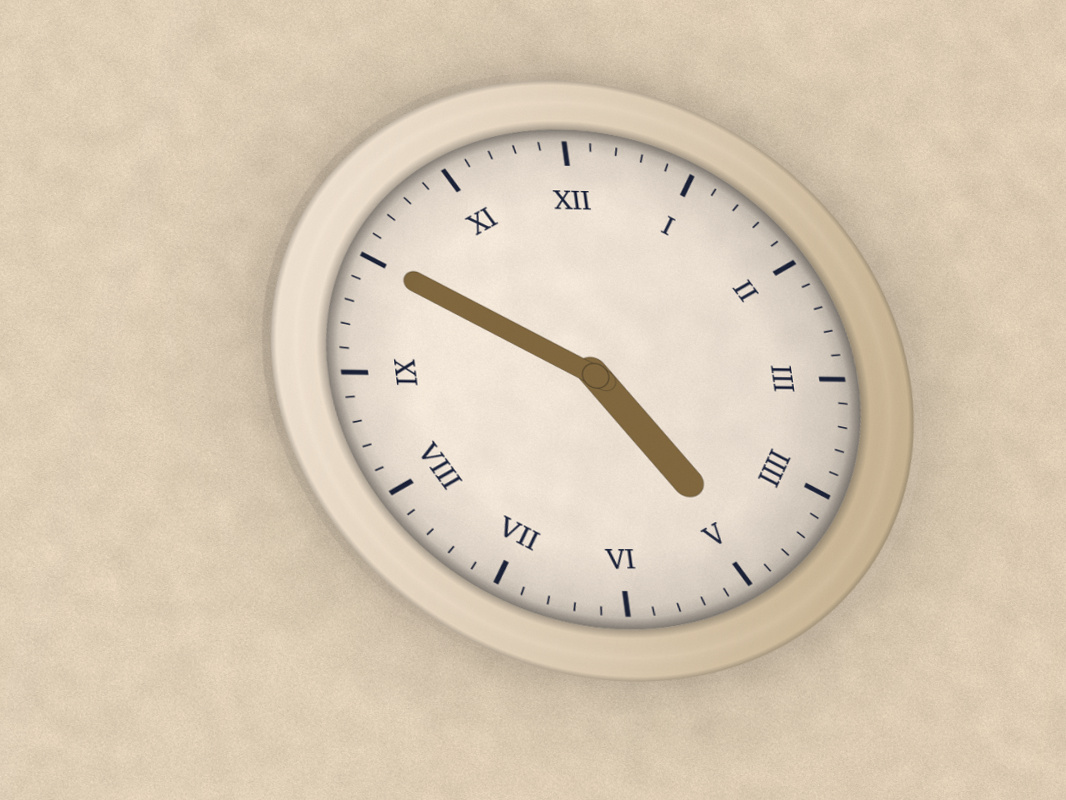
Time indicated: 4:50
